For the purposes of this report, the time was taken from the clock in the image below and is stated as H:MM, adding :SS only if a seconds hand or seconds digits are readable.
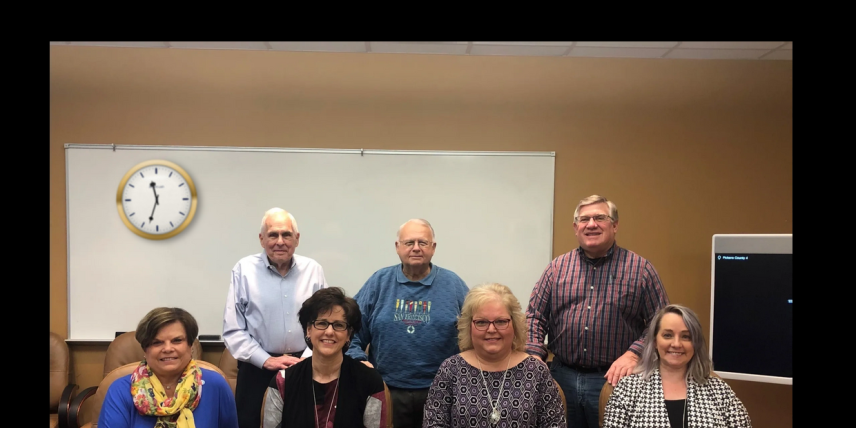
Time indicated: 11:33
